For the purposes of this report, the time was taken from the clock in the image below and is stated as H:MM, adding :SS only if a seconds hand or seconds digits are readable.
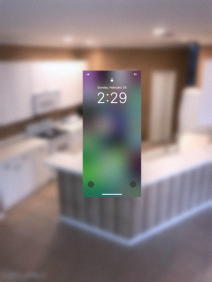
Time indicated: 2:29
